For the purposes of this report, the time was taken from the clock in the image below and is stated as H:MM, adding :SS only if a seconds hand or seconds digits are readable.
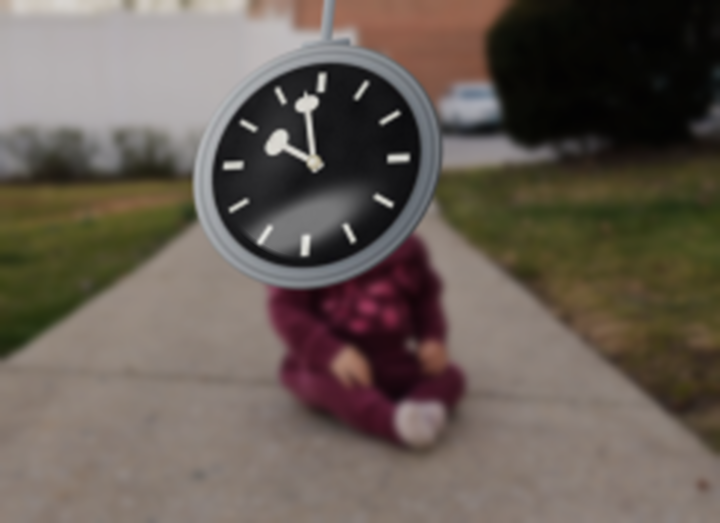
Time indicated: 9:58
